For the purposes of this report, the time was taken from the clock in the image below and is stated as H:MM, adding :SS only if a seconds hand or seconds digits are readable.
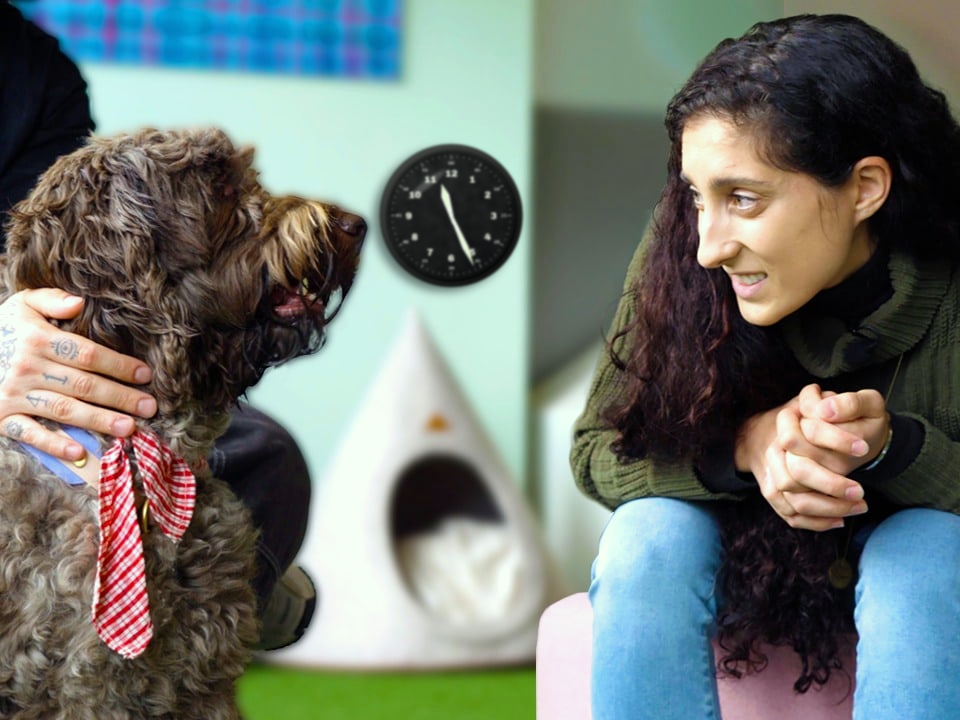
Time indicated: 11:26
